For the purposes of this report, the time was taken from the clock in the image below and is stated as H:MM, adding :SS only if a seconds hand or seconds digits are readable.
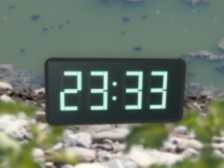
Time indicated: 23:33
